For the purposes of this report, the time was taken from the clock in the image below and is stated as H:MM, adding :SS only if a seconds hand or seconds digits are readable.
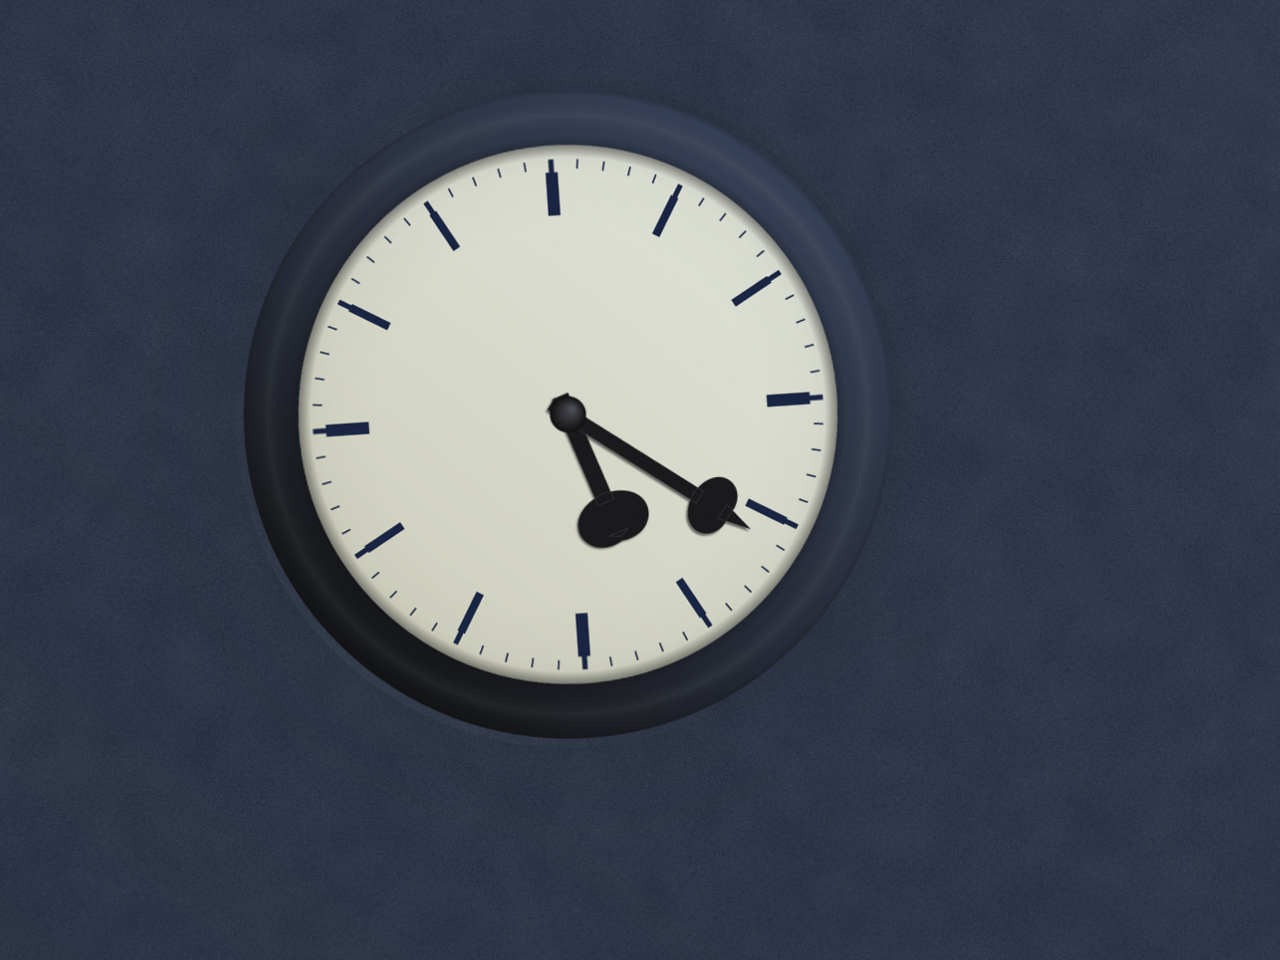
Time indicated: 5:21
